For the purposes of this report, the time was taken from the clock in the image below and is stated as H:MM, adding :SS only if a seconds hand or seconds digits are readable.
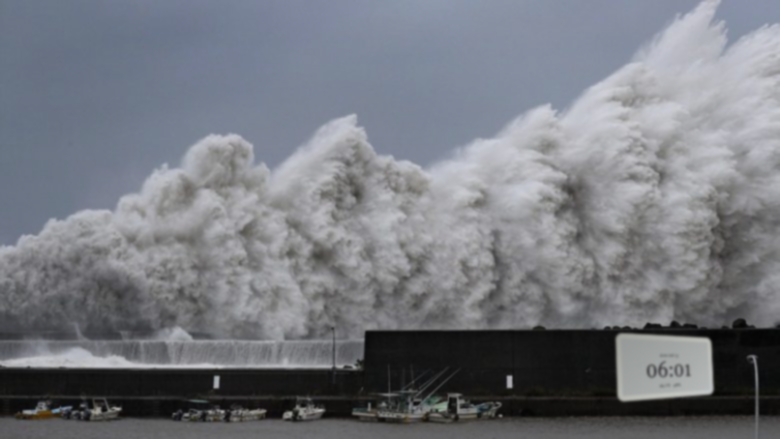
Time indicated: 6:01
